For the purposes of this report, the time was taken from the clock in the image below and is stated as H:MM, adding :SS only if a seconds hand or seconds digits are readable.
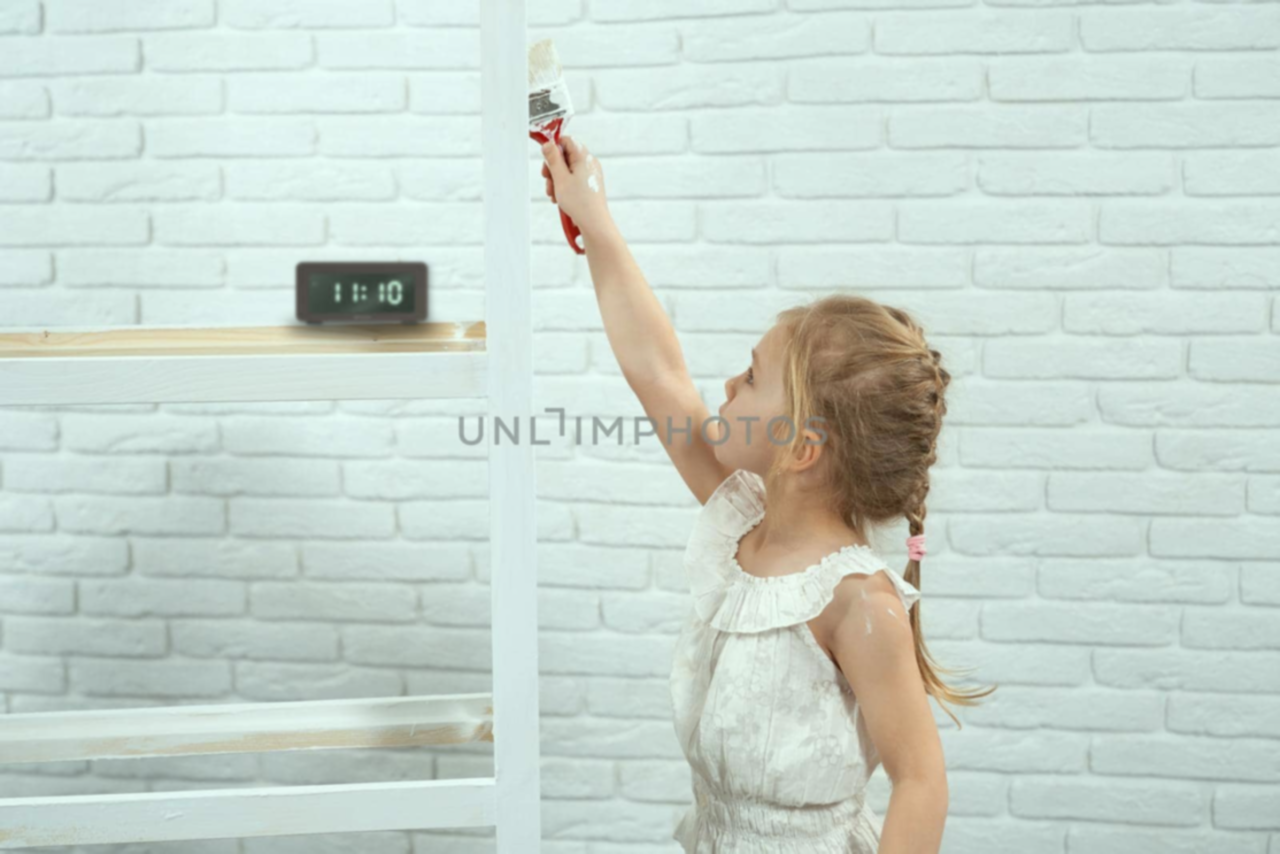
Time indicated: 11:10
